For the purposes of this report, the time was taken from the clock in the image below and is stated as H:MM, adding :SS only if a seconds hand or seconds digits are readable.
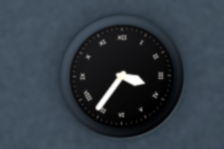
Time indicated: 3:36
